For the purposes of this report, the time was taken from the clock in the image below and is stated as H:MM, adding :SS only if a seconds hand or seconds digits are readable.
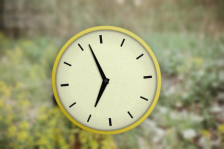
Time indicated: 6:57
